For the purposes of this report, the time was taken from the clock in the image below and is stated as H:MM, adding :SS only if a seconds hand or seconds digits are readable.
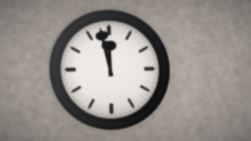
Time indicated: 11:58
